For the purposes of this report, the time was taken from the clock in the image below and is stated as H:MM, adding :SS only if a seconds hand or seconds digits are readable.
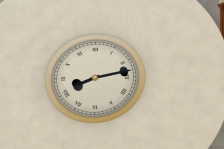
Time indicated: 8:13
